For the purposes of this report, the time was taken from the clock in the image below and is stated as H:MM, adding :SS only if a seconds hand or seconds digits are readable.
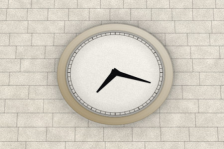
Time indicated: 7:18
